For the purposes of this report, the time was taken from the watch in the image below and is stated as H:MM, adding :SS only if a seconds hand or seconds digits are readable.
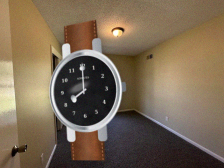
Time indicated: 8:00
